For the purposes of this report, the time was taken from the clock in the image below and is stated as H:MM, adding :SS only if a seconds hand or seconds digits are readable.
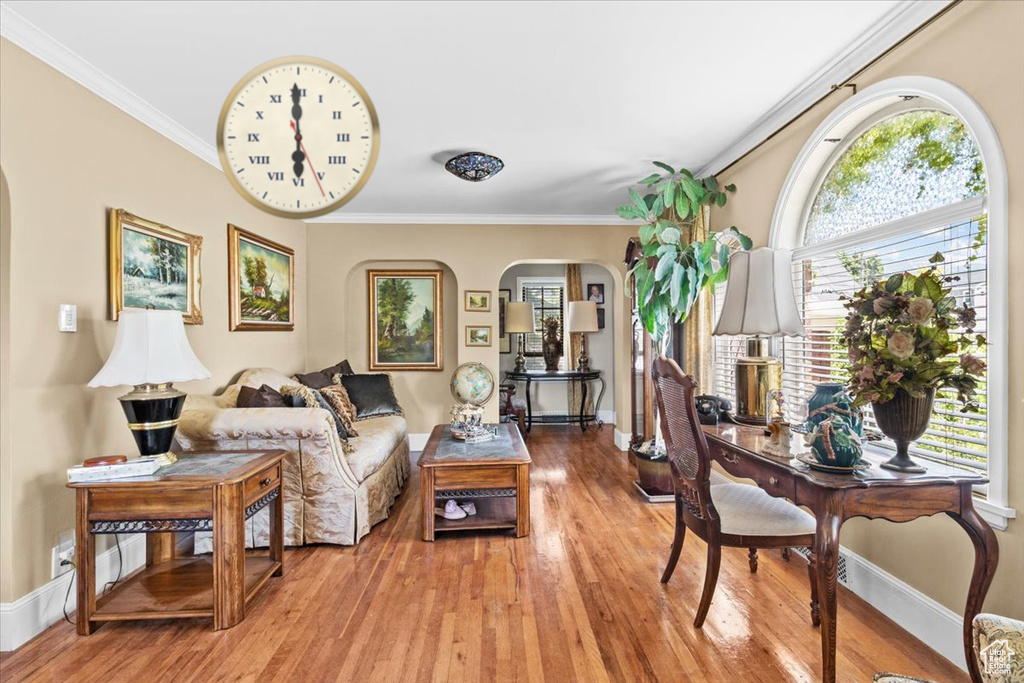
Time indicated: 5:59:26
